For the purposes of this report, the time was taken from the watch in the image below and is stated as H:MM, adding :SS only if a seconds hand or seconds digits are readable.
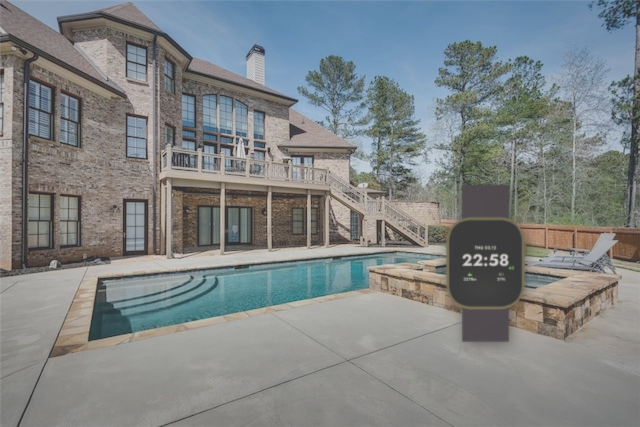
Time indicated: 22:58
